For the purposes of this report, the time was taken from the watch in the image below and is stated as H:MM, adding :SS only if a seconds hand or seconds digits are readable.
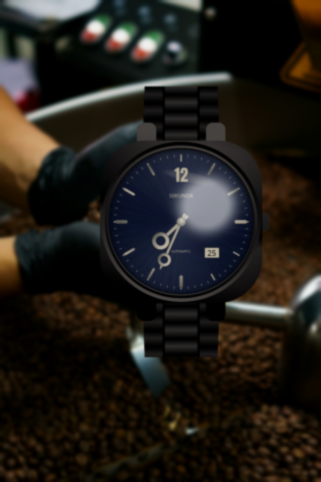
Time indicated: 7:34
